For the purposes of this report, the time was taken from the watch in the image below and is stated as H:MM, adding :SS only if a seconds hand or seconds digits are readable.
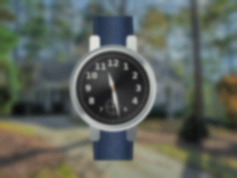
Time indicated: 11:28
